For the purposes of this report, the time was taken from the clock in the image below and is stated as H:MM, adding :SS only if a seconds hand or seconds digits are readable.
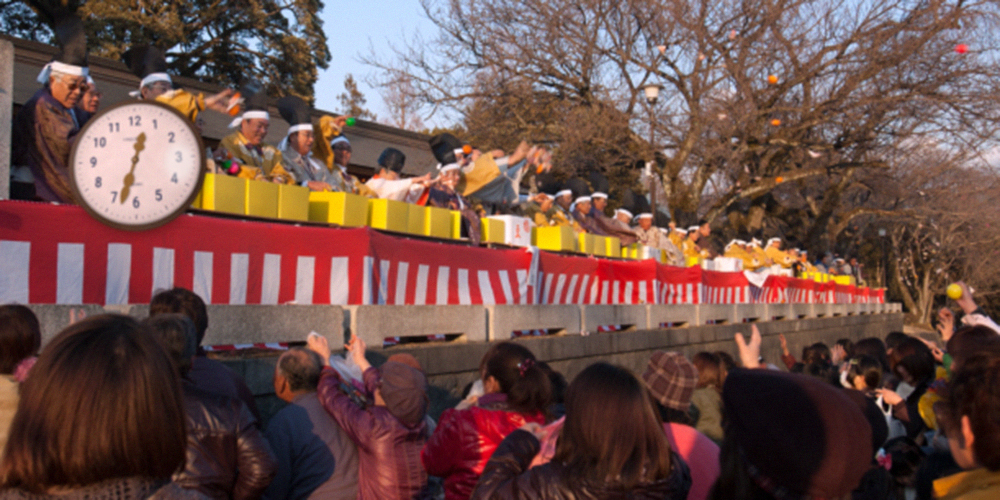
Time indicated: 12:33
